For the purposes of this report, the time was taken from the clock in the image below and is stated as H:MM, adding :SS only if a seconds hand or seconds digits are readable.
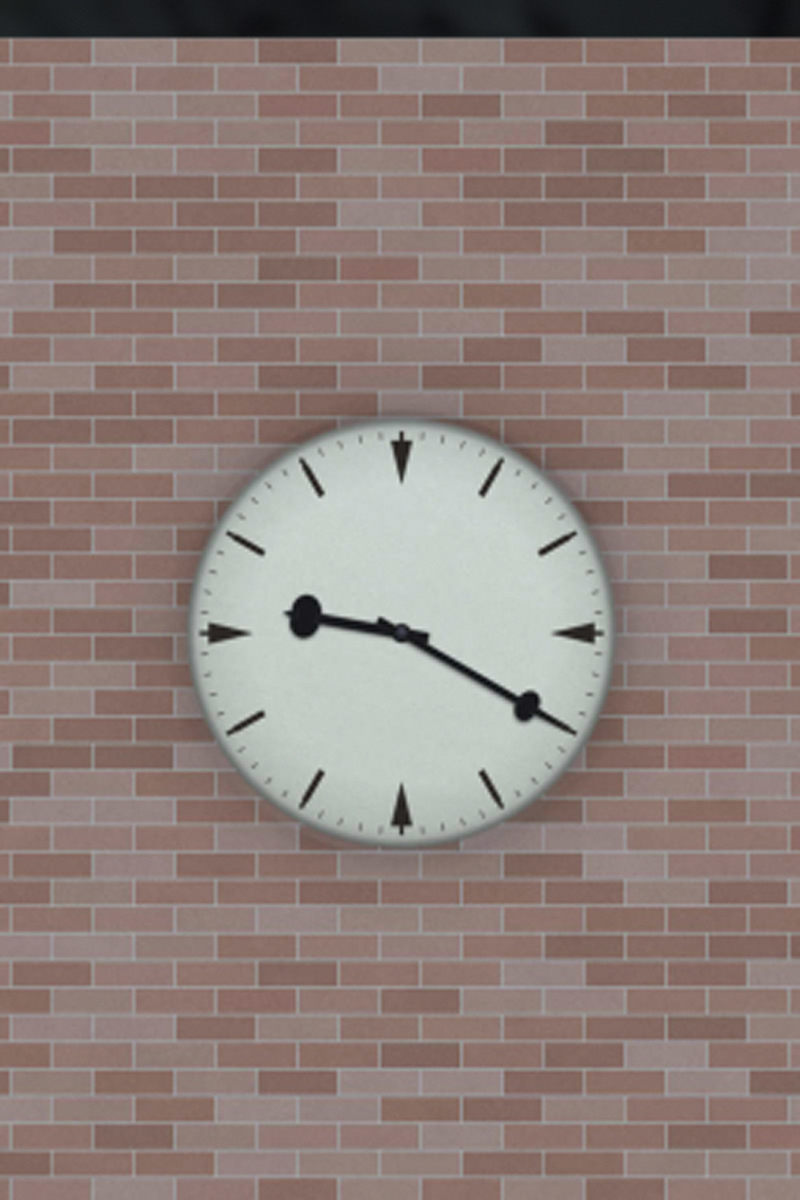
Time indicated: 9:20
